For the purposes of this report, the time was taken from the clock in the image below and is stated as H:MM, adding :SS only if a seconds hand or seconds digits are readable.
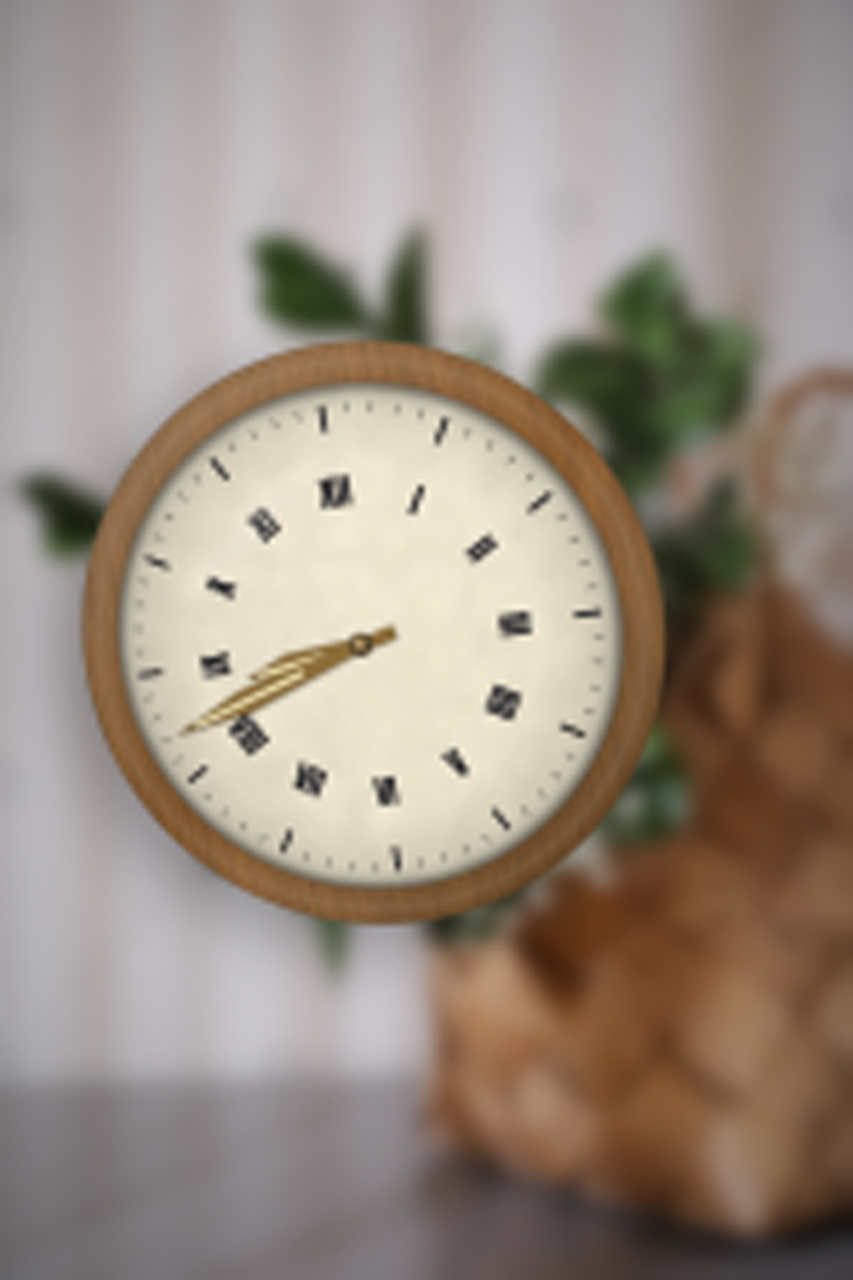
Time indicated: 8:42
